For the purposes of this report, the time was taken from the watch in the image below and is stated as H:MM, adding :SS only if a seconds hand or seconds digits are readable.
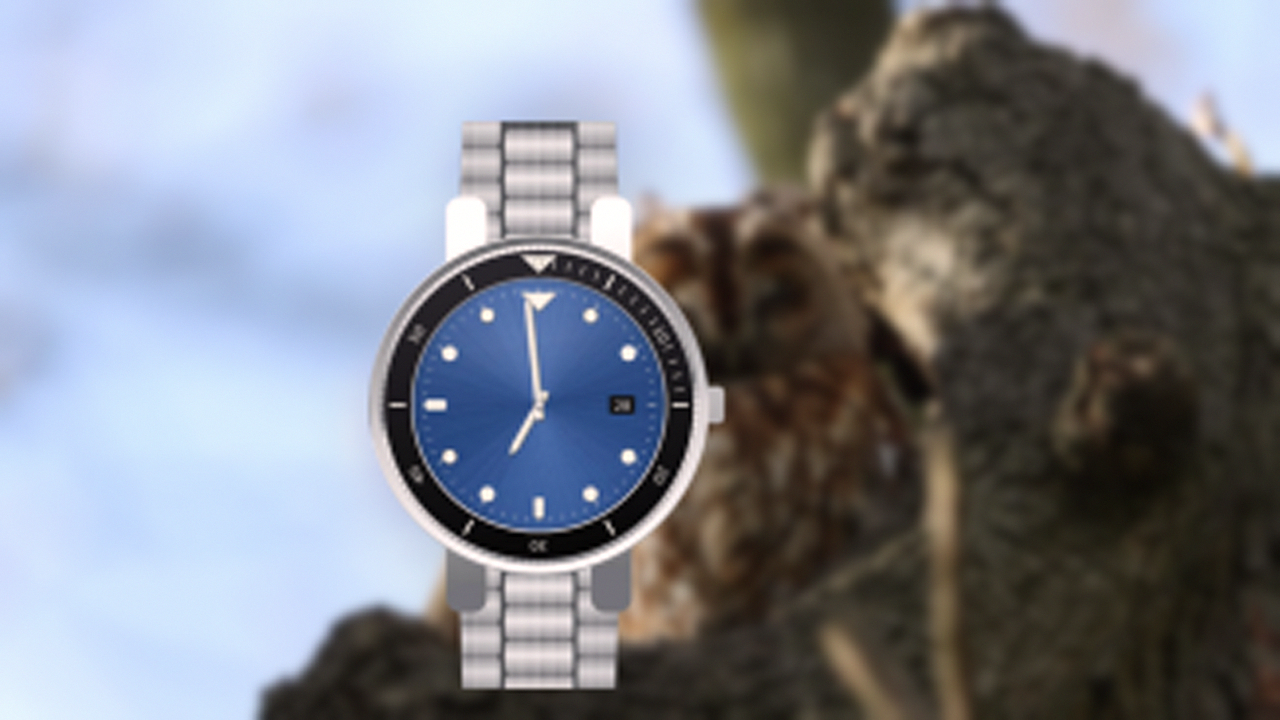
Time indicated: 6:59
